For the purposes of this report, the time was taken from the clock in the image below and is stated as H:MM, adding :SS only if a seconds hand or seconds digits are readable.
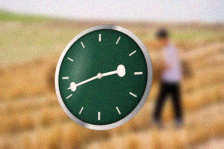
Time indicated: 2:42
